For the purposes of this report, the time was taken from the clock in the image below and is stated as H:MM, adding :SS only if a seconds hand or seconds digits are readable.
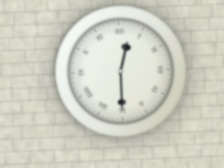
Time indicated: 12:30
